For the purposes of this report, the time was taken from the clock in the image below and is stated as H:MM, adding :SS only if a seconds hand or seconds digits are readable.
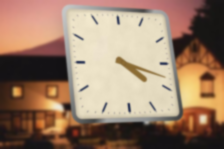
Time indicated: 4:18
